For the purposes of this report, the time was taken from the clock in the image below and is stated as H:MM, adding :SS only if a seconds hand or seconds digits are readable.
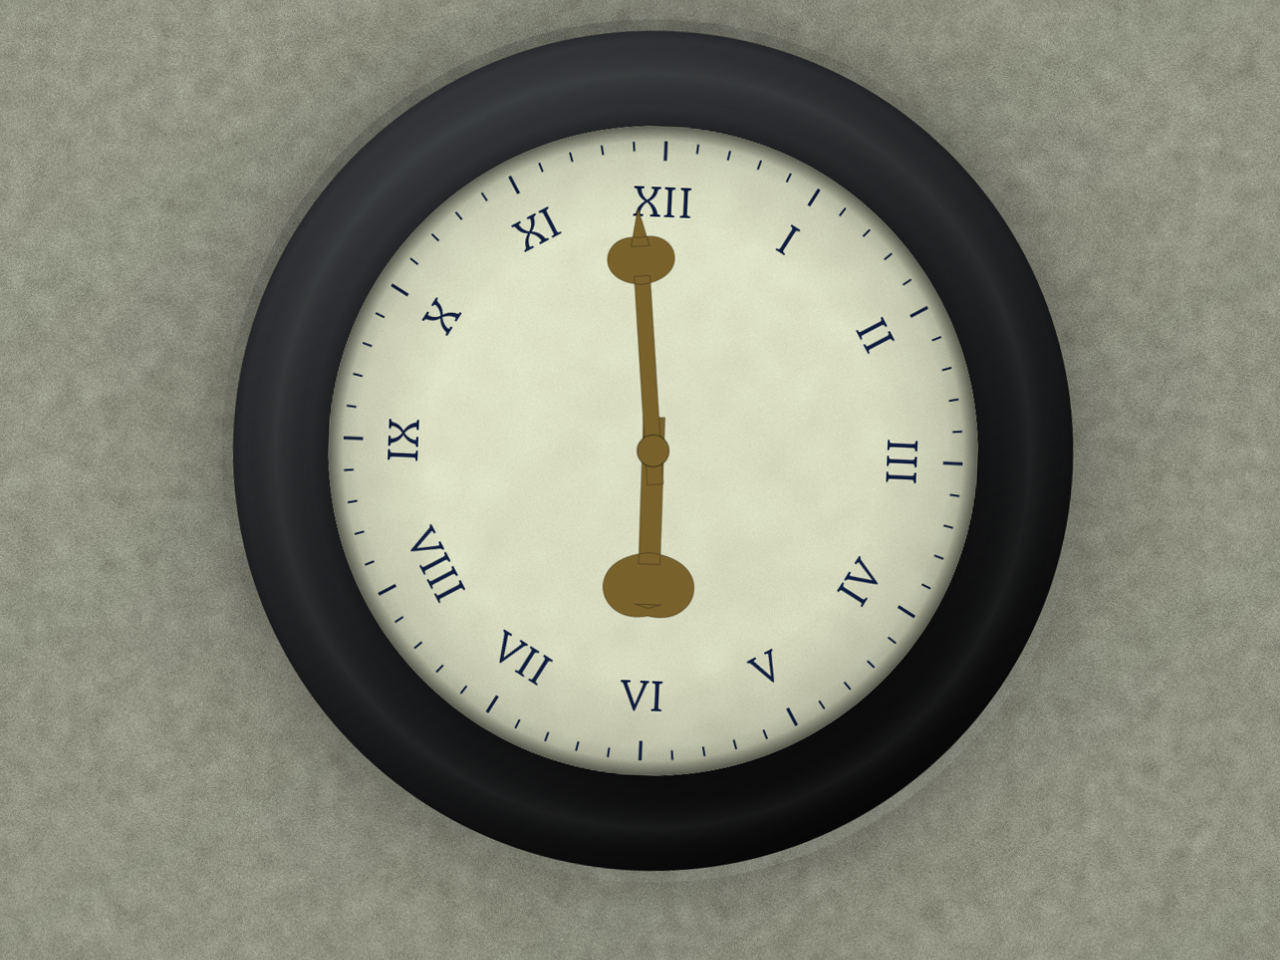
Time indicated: 5:59
